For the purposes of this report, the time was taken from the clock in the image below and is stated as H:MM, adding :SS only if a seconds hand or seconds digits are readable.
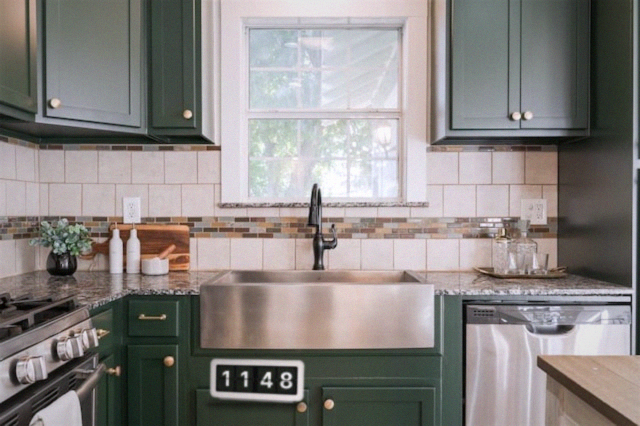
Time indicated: 11:48
